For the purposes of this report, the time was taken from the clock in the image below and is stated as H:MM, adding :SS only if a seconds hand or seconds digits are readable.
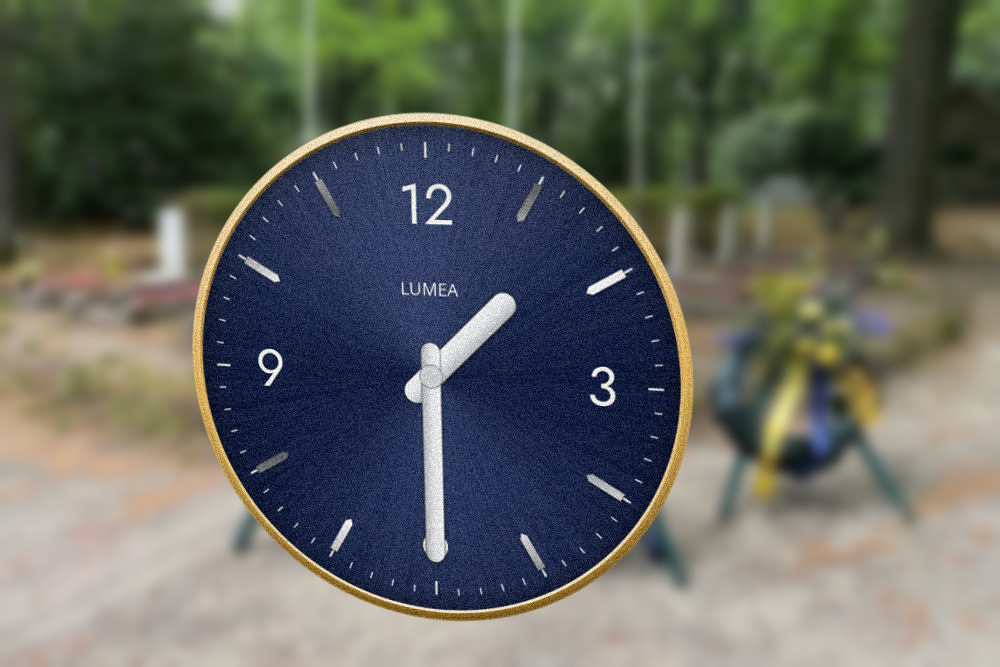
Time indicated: 1:30
